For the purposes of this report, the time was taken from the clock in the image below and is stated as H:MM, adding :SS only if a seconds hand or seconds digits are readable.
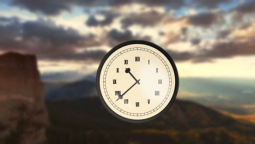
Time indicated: 10:38
